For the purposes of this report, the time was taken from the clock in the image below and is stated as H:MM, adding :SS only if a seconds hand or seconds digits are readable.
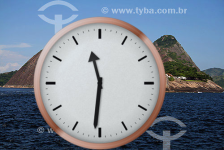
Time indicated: 11:31
